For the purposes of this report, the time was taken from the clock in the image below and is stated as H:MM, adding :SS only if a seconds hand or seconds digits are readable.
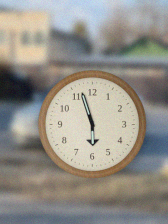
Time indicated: 5:57
